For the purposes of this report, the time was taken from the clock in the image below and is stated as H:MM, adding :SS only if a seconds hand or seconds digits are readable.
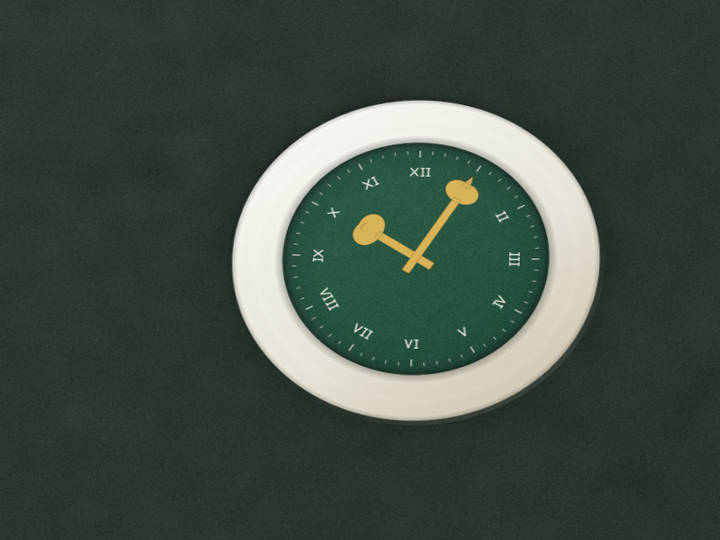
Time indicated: 10:05
